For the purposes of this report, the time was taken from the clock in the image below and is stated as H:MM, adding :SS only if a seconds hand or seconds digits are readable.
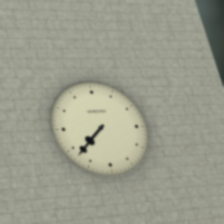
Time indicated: 7:38
